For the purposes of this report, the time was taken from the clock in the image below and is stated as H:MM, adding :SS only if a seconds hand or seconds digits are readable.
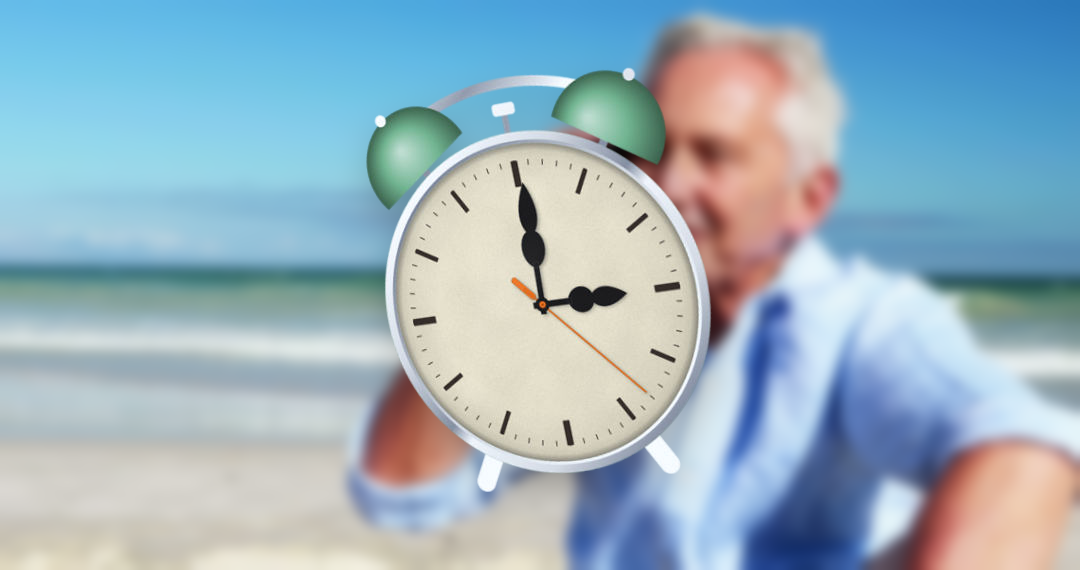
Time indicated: 3:00:23
